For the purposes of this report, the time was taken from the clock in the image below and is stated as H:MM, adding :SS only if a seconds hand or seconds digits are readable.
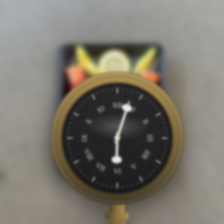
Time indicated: 6:03
